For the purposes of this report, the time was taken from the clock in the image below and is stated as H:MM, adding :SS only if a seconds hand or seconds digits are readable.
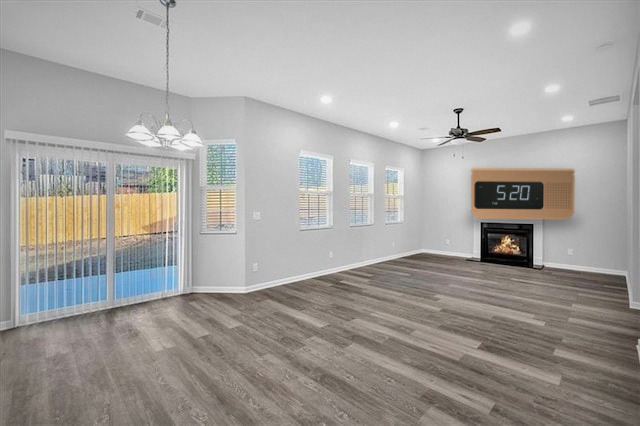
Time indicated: 5:20
